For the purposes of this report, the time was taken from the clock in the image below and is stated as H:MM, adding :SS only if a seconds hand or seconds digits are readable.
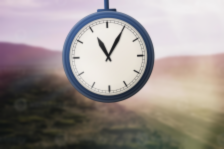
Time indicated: 11:05
